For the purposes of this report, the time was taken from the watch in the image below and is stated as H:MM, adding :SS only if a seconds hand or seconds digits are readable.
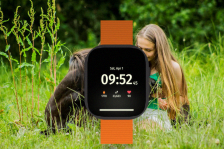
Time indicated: 9:52
